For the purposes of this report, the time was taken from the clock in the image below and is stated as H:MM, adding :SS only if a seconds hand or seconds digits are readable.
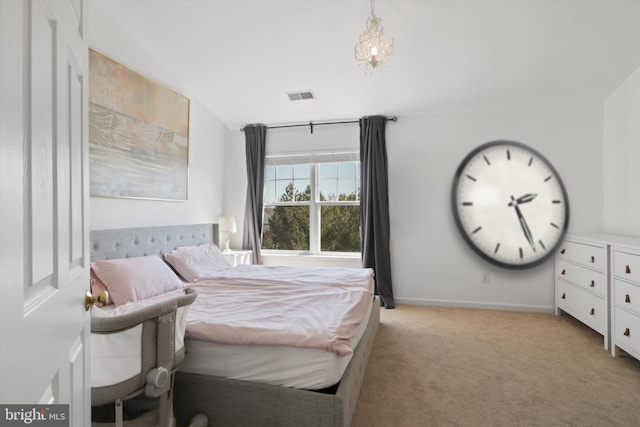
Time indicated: 2:27
